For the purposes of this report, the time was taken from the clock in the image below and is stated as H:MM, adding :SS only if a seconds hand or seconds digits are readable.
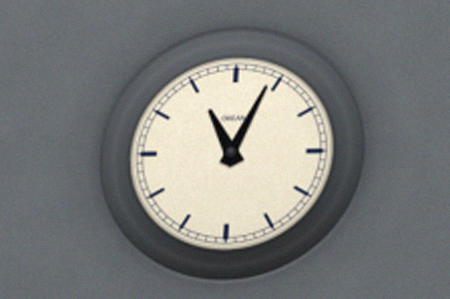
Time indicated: 11:04
